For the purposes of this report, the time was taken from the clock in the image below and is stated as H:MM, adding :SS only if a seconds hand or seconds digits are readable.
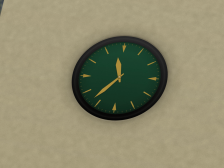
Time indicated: 11:37
